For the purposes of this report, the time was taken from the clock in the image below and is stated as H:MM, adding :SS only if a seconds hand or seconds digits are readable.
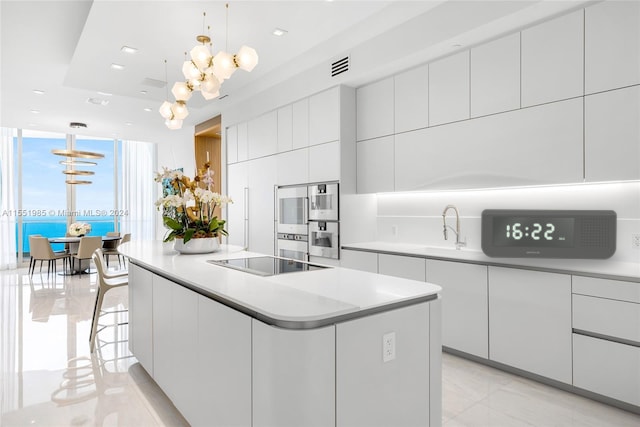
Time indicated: 16:22
